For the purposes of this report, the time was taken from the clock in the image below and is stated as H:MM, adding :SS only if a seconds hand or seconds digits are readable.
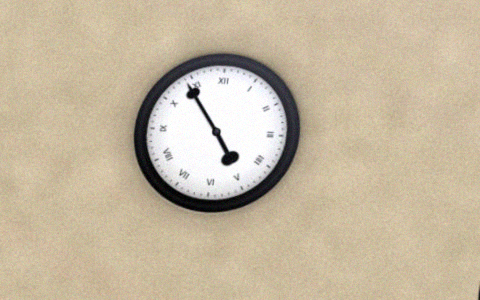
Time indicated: 4:54
